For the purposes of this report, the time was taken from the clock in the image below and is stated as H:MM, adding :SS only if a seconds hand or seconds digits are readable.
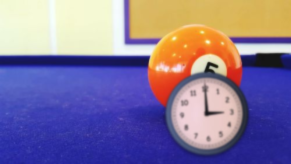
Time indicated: 3:00
